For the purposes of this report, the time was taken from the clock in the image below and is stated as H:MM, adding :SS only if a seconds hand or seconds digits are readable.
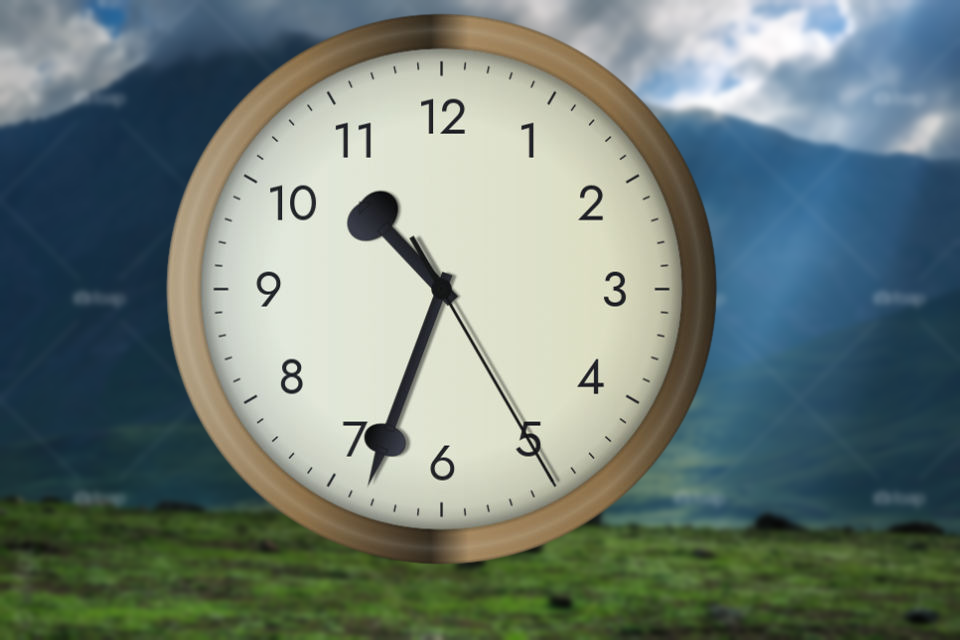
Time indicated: 10:33:25
